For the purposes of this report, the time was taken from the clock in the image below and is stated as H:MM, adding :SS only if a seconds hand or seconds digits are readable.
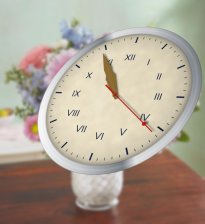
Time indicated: 10:54:21
